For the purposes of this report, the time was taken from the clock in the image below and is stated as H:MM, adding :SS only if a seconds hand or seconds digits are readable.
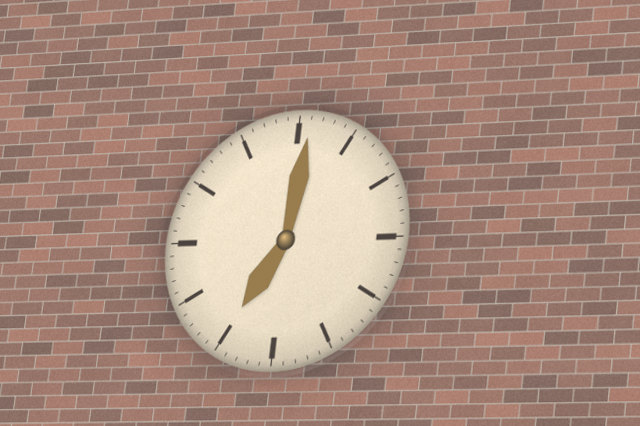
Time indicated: 7:01
